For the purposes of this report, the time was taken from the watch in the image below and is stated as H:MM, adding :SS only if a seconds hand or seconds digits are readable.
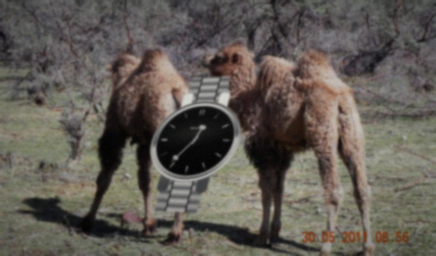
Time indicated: 12:36
